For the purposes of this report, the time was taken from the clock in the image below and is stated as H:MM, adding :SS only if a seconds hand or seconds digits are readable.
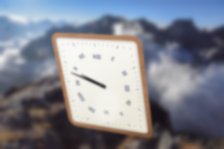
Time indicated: 9:48
